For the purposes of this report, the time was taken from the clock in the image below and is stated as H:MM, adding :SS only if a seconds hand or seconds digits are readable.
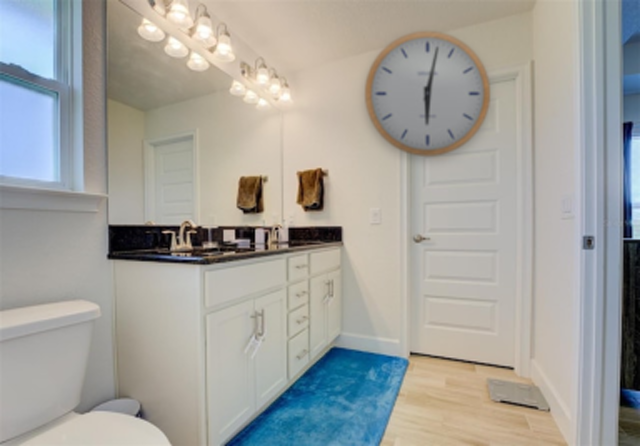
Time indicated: 6:02
